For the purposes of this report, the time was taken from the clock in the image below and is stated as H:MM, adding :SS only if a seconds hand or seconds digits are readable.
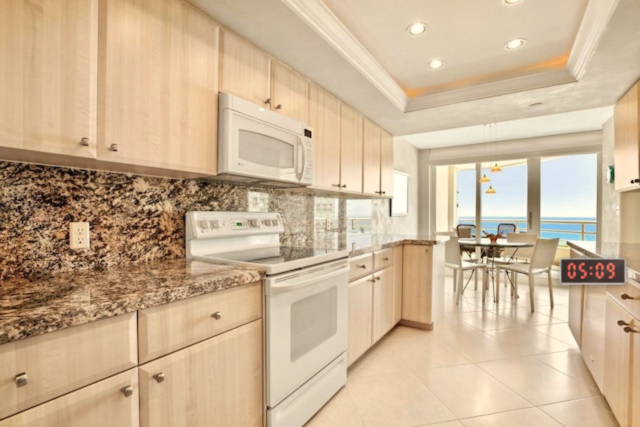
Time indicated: 5:09
